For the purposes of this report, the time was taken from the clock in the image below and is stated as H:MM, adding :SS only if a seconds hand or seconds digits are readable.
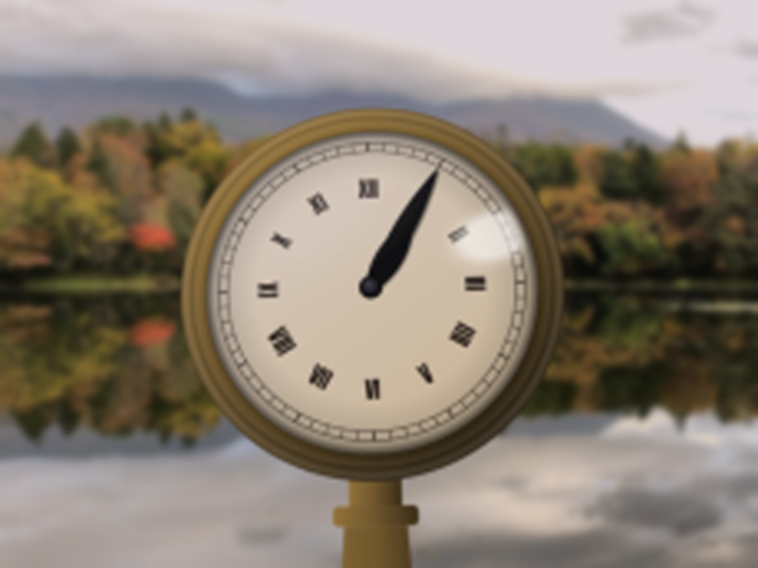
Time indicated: 1:05
